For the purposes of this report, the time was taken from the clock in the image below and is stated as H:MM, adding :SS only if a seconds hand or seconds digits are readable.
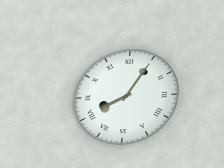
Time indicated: 8:05
